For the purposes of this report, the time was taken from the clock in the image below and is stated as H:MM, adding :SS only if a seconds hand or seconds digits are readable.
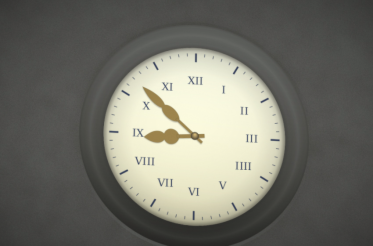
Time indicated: 8:52
